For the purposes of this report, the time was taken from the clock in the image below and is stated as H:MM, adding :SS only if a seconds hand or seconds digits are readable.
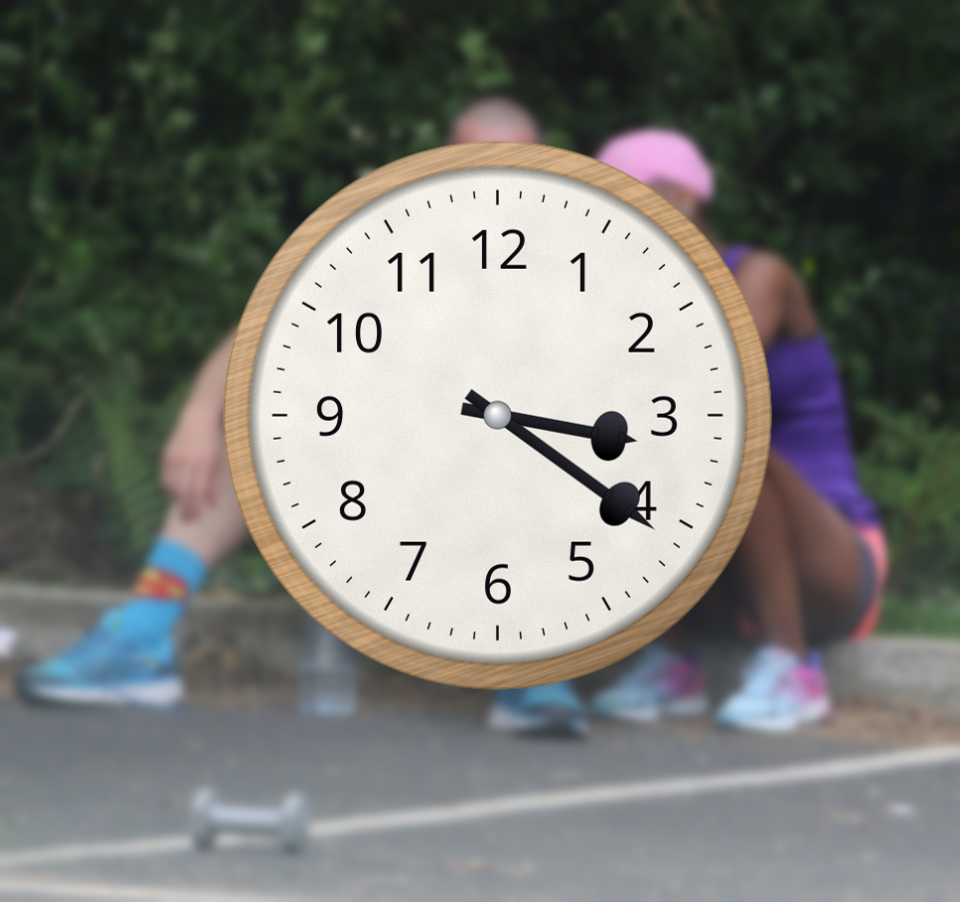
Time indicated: 3:21
